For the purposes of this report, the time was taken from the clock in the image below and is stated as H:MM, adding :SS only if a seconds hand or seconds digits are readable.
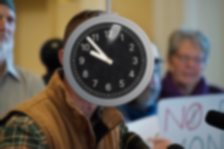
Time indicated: 9:53
